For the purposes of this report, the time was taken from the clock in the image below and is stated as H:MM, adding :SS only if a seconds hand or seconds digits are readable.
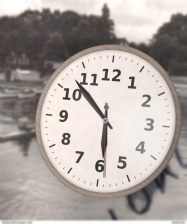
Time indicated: 5:52:29
